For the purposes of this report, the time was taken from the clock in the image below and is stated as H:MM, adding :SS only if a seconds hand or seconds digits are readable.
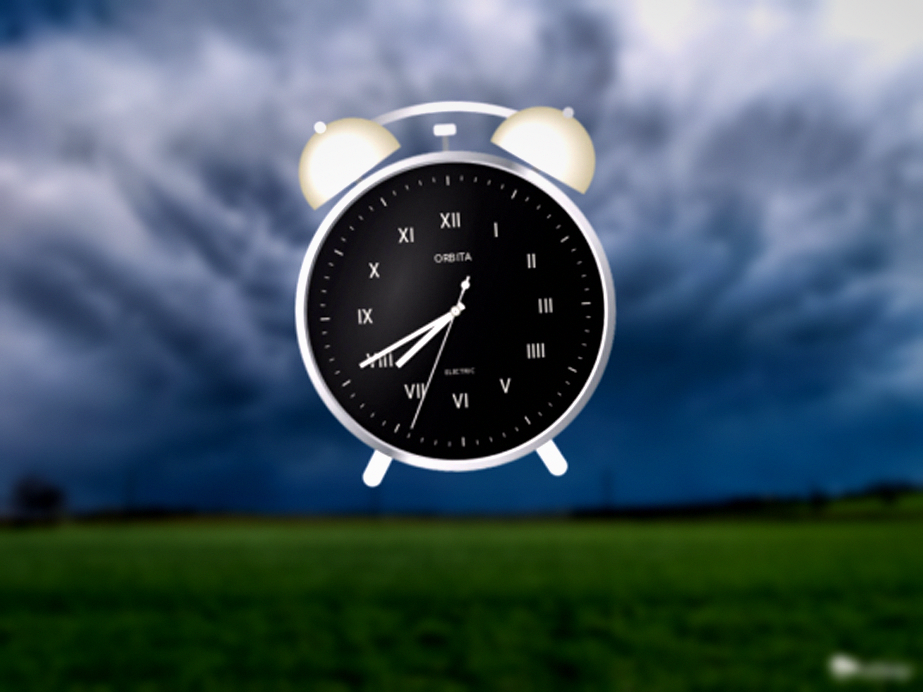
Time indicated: 7:40:34
